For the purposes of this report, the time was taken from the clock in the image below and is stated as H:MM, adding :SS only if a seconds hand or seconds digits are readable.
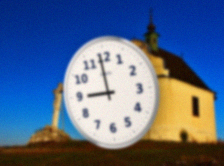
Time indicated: 8:59
